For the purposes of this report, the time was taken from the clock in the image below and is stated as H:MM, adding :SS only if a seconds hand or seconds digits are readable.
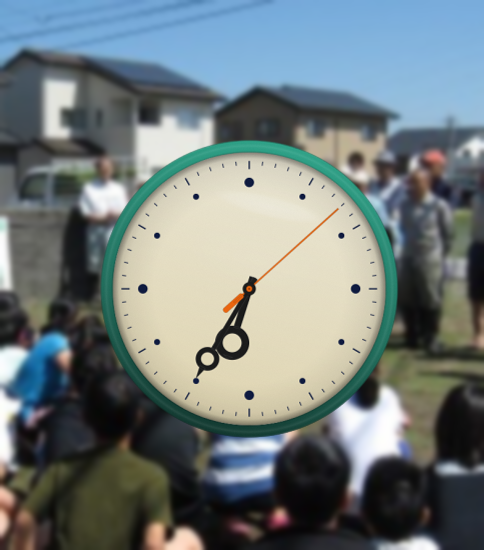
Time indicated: 6:35:08
